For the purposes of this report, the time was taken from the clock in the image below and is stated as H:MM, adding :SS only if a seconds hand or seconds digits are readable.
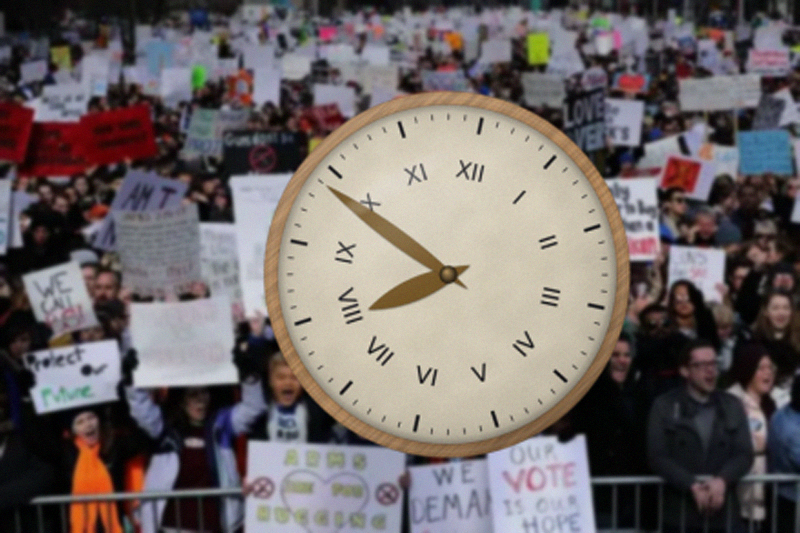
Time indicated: 7:49
